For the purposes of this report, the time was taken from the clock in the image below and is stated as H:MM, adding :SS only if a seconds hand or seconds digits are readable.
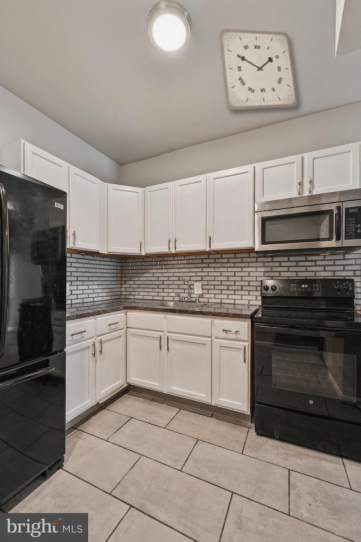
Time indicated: 1:50
